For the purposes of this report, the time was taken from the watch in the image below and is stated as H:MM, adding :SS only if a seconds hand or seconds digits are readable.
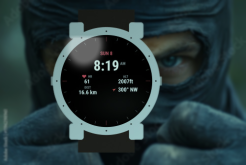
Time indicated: 8:19
